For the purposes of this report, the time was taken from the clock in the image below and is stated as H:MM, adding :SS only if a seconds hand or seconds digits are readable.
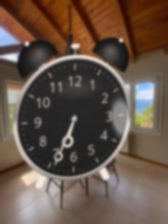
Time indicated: 6:34
